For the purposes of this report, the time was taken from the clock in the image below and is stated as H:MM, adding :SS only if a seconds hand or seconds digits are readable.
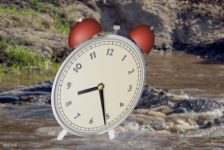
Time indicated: 8:26
